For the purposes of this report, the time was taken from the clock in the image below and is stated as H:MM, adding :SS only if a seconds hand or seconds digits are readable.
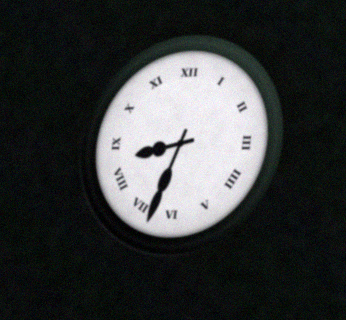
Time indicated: 8:33
